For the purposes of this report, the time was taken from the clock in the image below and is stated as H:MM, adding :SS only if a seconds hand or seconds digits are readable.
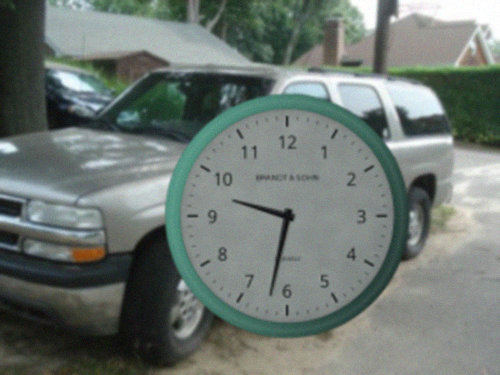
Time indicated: 9:32
